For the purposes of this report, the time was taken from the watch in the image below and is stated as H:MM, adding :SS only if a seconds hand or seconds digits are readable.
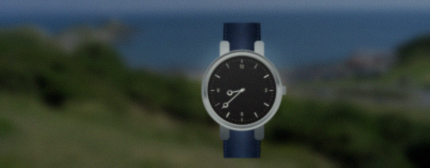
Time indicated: 8:38
